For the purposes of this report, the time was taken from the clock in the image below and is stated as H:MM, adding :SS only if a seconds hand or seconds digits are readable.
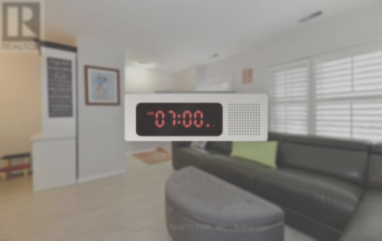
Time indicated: 7:00
